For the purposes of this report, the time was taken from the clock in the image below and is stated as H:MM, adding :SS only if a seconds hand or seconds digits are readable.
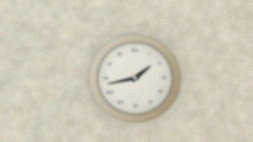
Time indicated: 1:43
